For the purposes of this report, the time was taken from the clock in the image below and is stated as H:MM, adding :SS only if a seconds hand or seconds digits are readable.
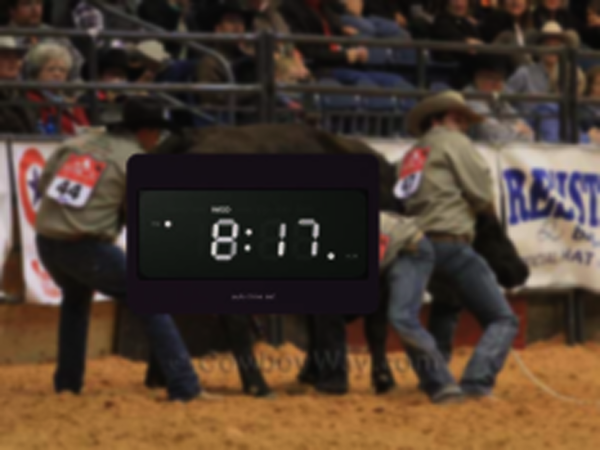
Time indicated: 8:17
